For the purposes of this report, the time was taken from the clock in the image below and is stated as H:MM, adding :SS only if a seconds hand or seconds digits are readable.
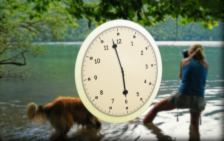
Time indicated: 5:58
